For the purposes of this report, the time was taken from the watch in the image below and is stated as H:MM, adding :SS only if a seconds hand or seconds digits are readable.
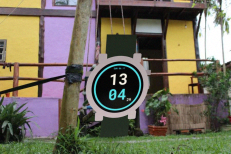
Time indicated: 13:04
